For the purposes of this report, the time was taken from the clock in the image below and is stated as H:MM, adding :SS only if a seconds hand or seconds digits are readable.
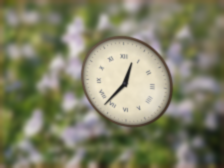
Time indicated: 12:37
